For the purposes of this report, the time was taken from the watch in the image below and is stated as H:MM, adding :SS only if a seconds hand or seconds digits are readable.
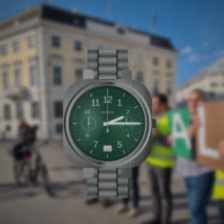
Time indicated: 2:15
